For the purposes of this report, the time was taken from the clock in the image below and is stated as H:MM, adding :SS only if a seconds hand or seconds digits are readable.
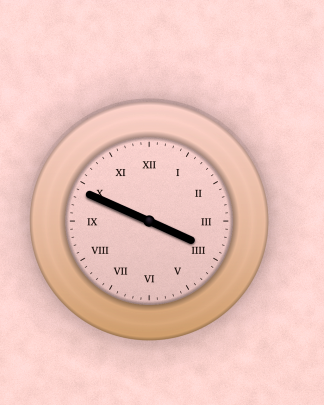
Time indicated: 3:49
